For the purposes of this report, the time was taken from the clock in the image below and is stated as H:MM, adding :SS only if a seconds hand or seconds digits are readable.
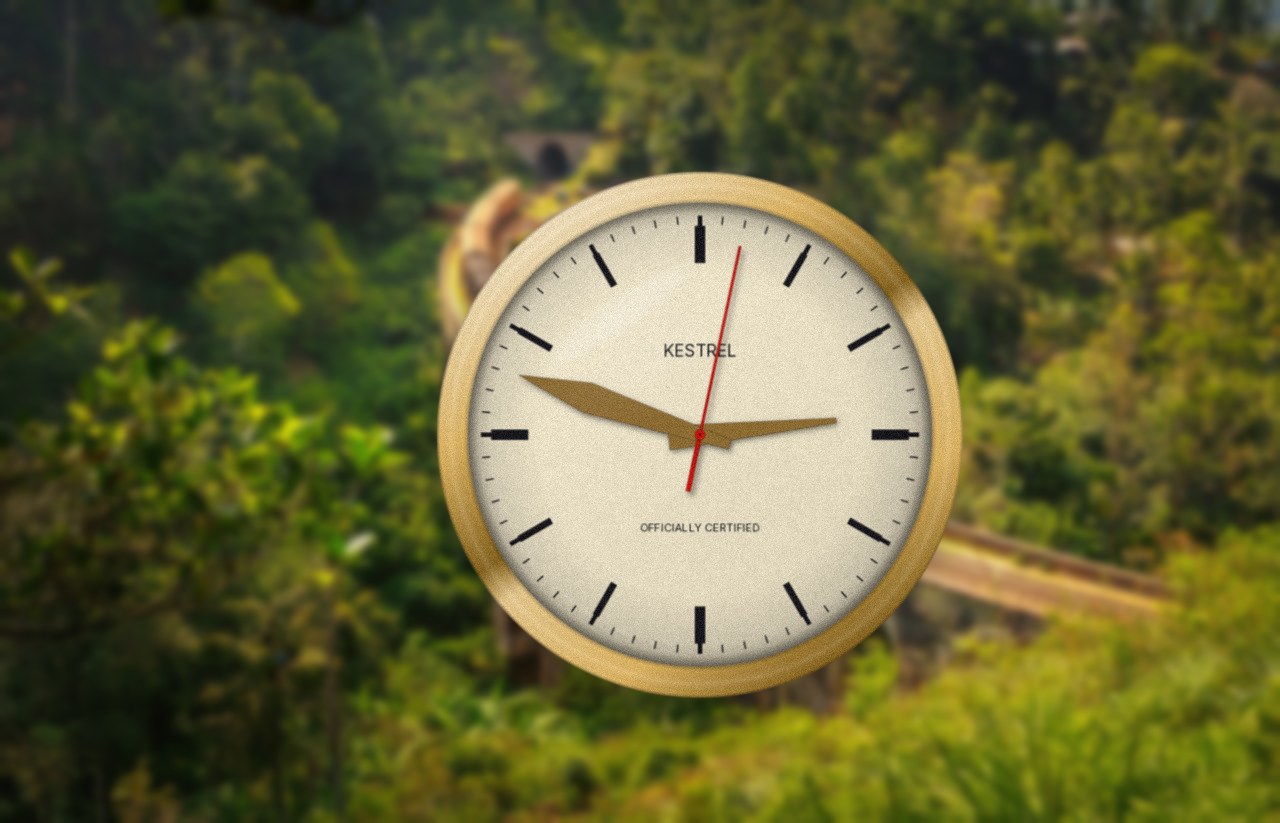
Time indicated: 2:48:02
